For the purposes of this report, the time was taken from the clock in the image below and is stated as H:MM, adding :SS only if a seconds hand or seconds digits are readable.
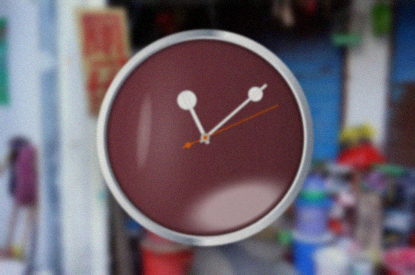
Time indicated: 11:08:11
